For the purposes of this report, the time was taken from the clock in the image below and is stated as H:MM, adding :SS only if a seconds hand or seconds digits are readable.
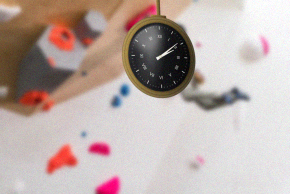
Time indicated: 2:09
